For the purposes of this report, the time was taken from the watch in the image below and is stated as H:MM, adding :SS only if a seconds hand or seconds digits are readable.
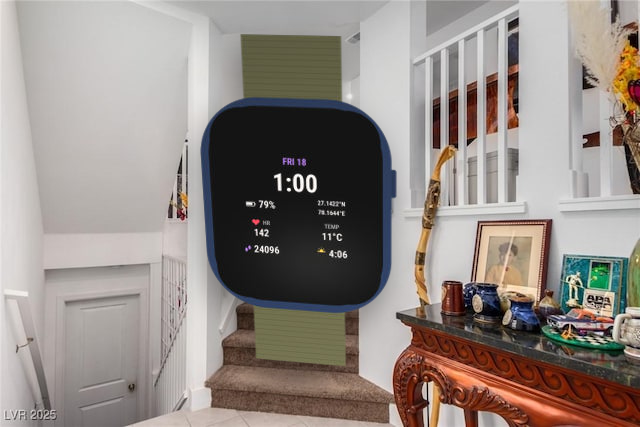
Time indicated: 1:00
